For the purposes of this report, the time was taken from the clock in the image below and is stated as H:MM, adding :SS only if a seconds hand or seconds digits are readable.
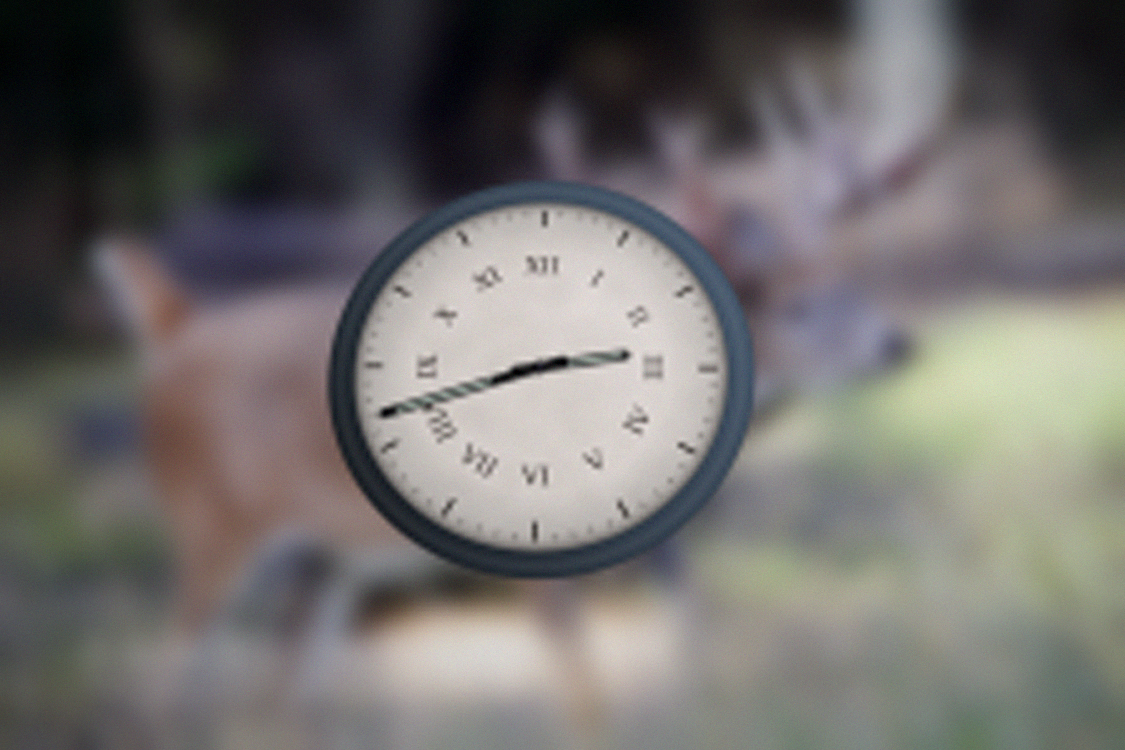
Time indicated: 2:42
